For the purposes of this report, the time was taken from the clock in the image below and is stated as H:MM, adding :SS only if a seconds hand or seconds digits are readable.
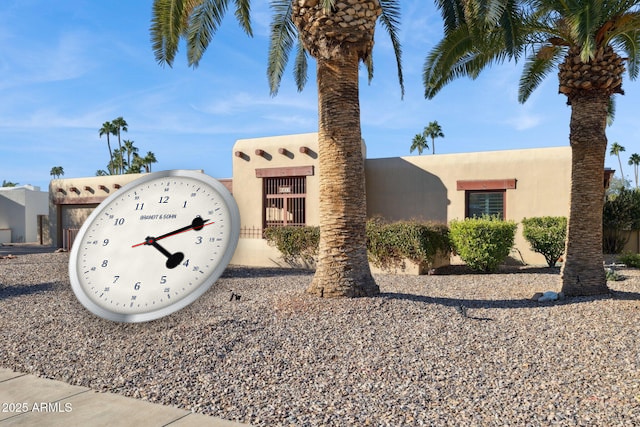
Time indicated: 4:11:12
